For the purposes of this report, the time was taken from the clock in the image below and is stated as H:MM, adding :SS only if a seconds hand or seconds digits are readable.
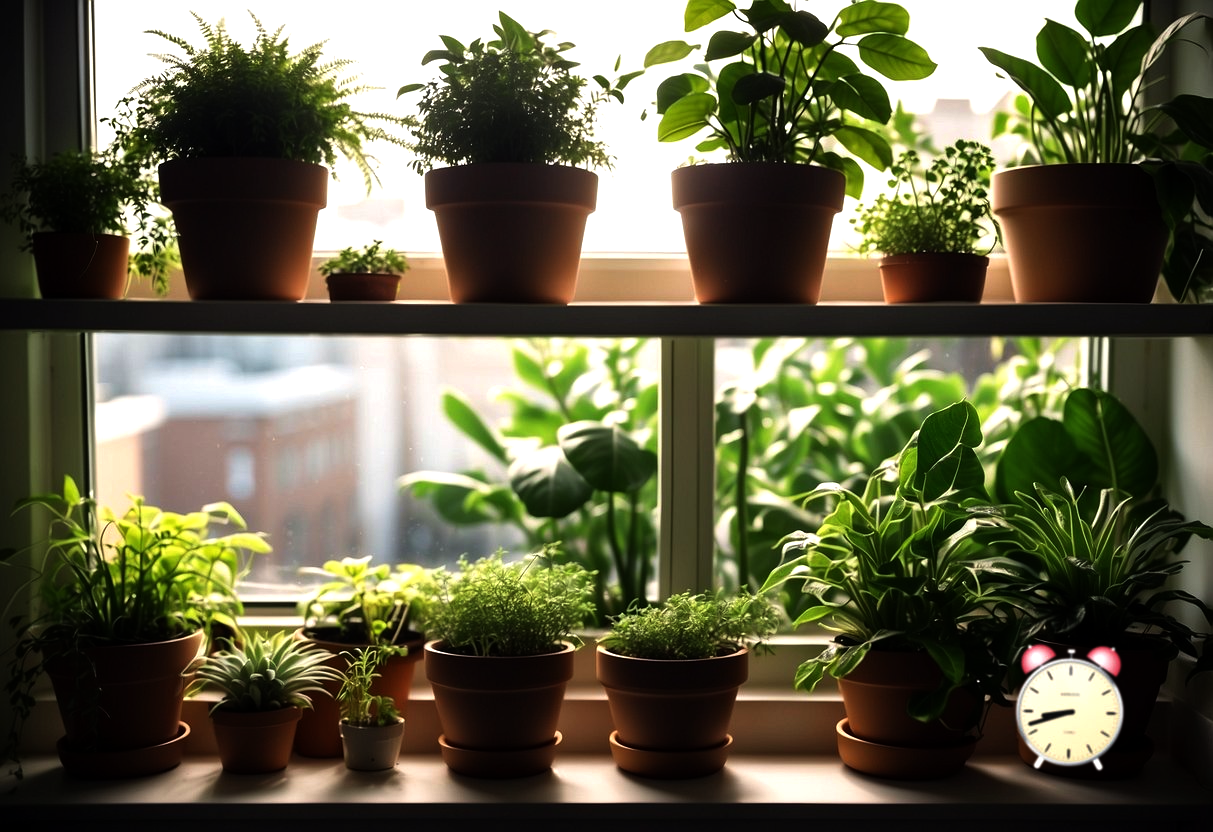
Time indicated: 8:42
